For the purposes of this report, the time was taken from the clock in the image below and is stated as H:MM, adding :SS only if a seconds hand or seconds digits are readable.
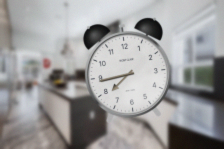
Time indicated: 7:44
